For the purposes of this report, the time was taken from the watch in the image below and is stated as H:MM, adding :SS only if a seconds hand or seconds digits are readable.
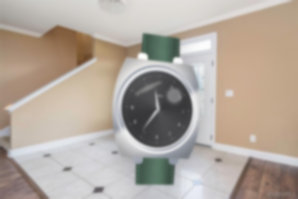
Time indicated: 11:36
